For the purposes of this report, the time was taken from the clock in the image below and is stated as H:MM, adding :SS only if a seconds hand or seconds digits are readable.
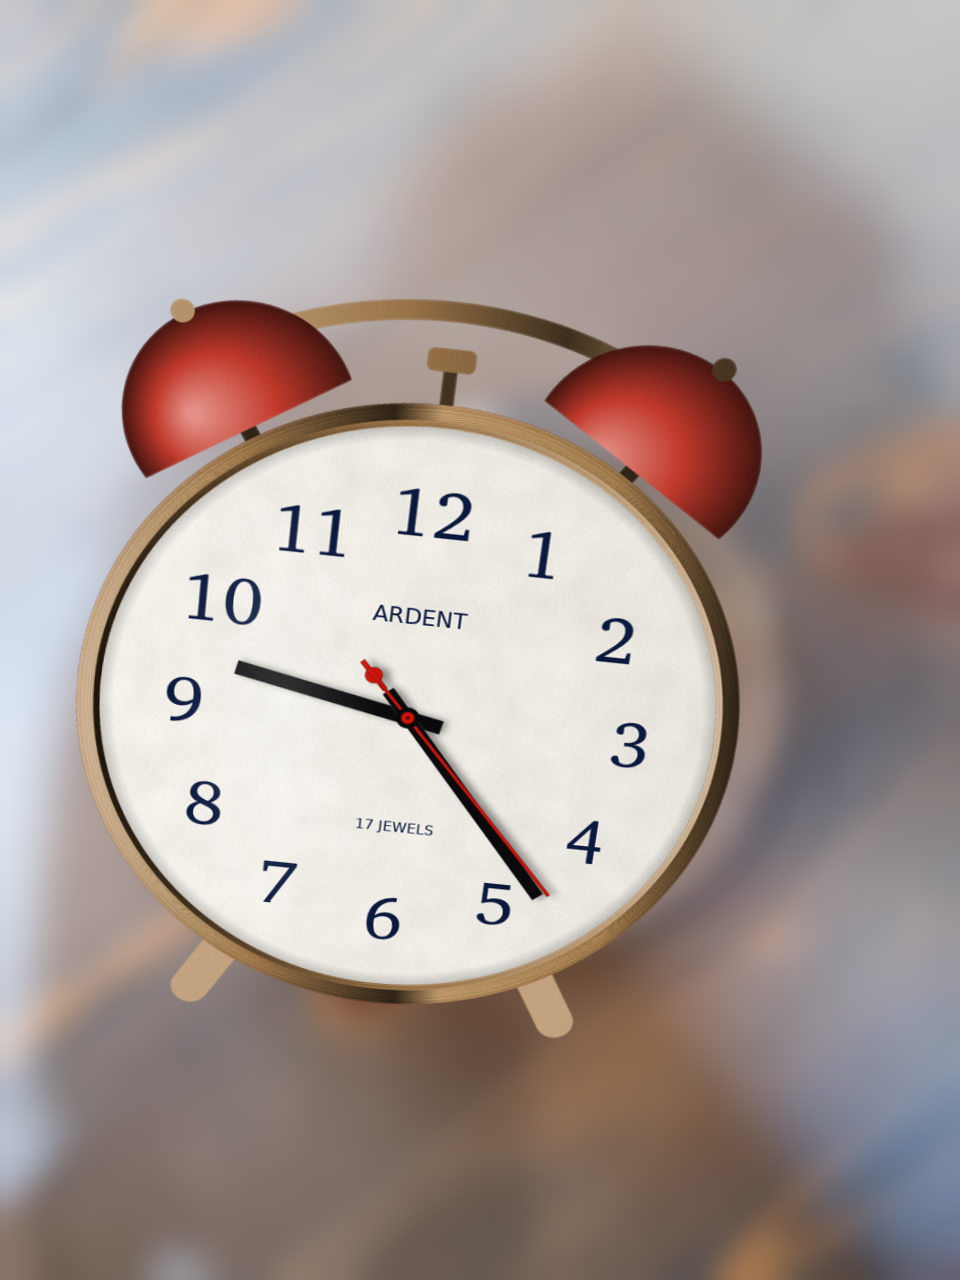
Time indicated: 9:23:23
